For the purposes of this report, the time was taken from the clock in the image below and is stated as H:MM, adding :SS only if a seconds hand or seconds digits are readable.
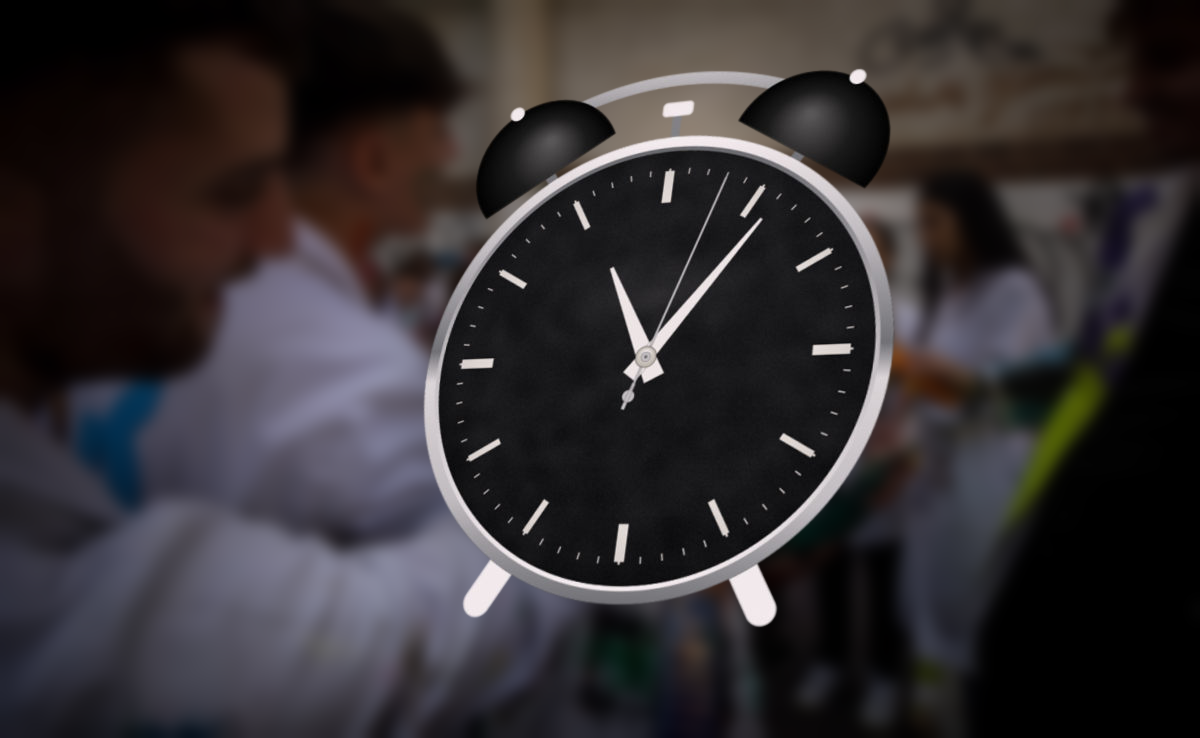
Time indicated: 11:06:03
